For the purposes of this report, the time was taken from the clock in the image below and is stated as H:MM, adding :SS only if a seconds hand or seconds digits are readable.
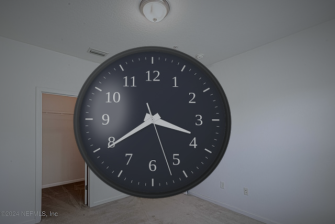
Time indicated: 3:39:27
